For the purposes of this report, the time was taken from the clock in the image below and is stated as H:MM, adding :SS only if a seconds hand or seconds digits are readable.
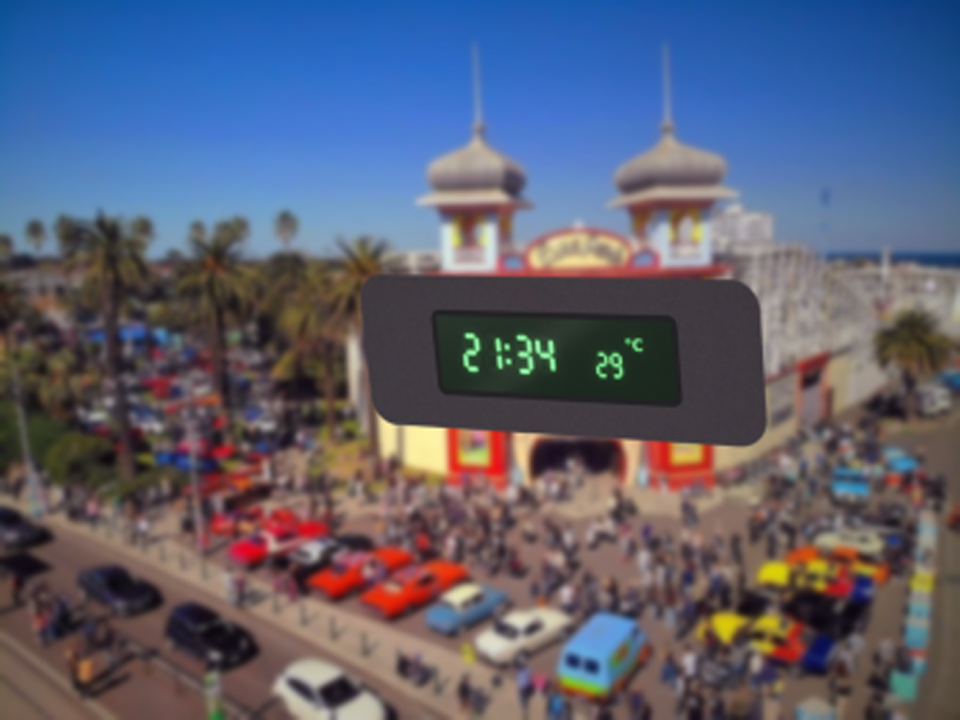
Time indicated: 21:34
